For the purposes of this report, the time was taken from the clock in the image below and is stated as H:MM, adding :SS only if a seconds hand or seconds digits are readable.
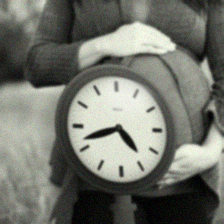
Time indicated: 4:42
